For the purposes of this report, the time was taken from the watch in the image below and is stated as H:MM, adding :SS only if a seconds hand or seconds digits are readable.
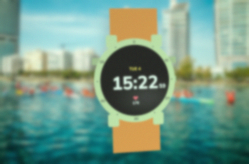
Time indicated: 15:22
